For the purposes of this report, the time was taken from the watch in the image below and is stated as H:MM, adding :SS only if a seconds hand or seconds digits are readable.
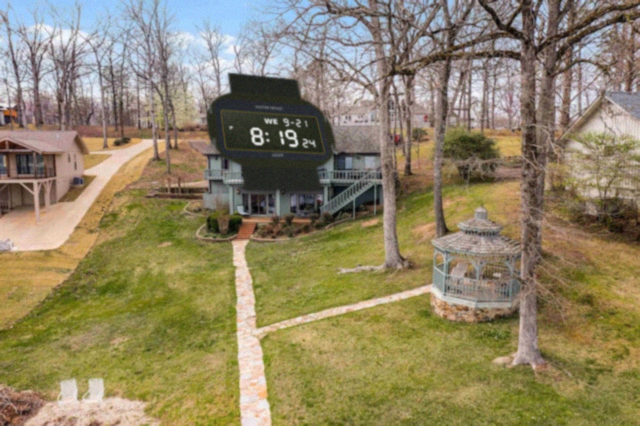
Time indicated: 8:19
